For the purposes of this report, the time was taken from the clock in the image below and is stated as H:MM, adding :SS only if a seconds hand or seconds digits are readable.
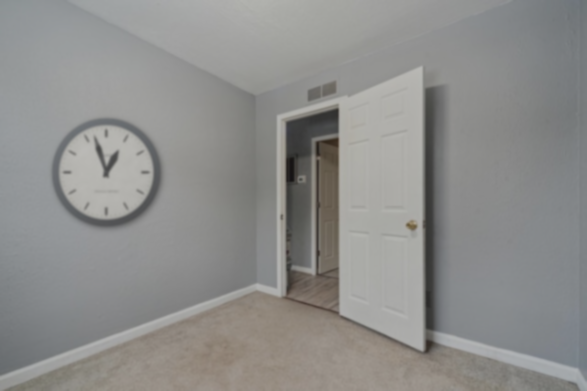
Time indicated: 12:57
